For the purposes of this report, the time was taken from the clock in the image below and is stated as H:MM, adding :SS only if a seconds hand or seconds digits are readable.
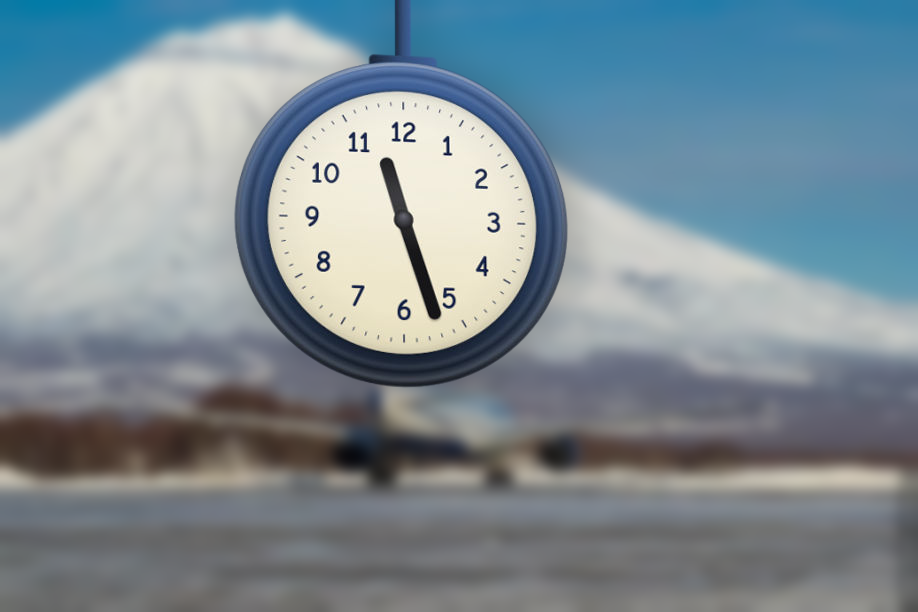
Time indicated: 11:27
